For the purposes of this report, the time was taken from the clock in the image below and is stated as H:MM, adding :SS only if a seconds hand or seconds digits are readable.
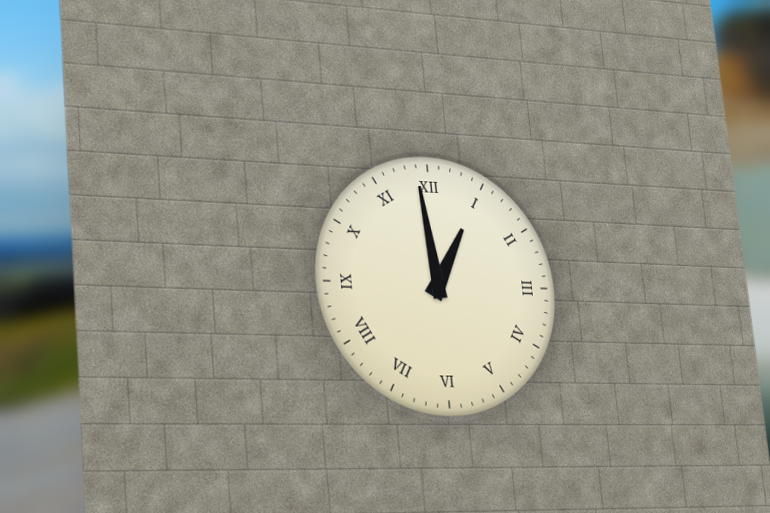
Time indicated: 12:59
